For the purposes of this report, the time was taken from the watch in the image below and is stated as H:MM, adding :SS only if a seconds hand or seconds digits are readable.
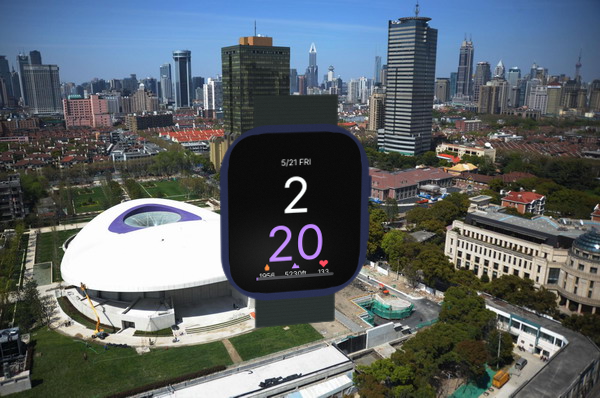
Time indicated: 2:20
